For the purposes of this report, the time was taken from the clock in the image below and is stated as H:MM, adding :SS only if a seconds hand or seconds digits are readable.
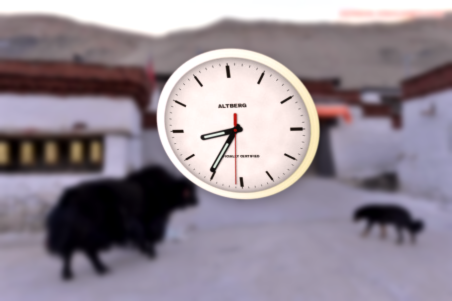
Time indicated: 8:35:31
